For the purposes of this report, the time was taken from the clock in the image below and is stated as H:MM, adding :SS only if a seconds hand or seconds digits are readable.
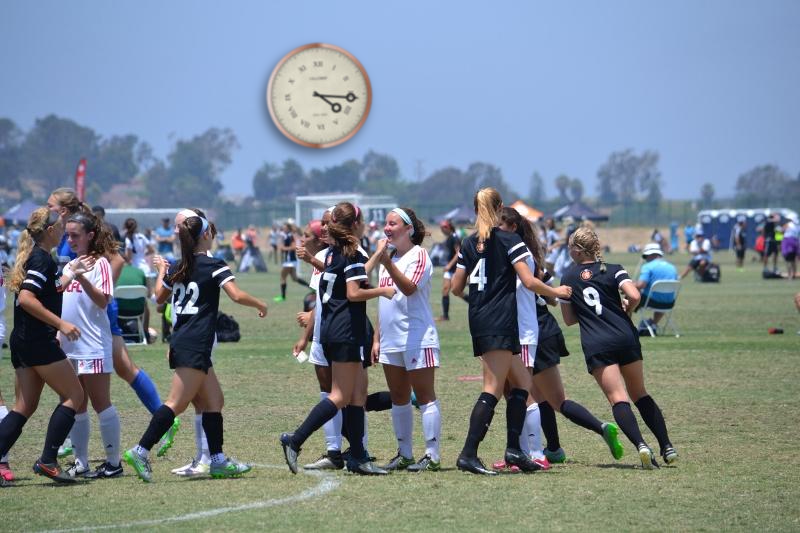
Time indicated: 4:16
